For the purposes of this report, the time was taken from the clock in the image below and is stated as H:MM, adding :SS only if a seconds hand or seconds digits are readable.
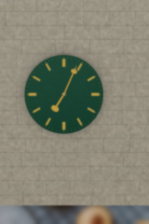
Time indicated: 7:04
